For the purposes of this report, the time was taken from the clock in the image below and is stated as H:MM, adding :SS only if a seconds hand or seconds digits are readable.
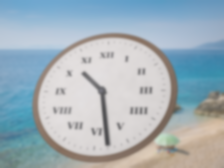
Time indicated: 10:28
